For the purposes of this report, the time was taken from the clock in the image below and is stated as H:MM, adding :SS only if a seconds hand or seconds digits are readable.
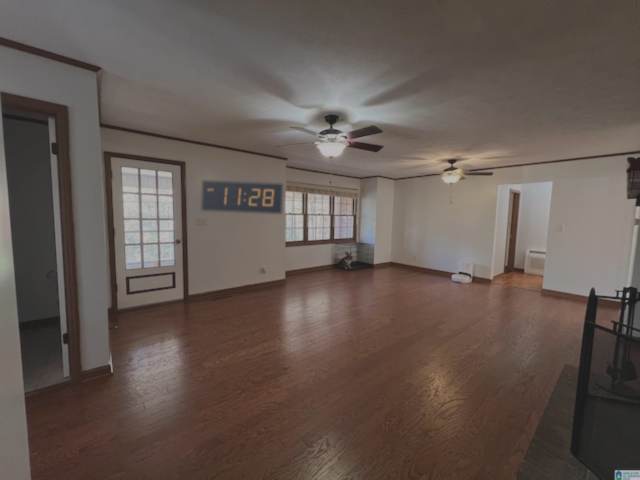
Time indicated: 11:28
